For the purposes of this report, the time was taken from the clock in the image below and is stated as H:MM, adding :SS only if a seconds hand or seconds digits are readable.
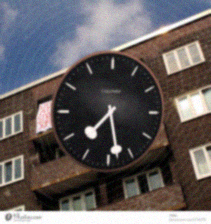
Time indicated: 7:28
